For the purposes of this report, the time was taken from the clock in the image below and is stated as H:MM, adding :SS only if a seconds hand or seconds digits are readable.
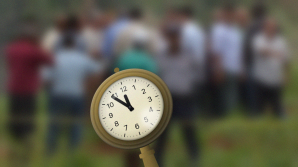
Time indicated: 11:54
